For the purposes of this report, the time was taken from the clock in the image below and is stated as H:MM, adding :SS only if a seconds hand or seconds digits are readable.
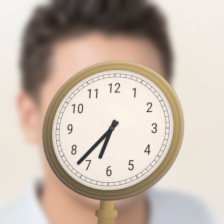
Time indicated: 6:37
